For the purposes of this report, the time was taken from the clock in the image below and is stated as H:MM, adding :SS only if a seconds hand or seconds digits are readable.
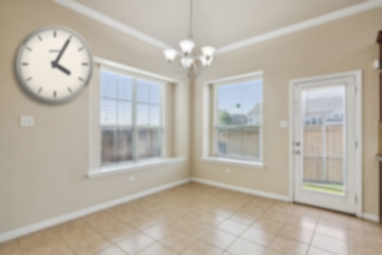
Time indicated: 4:05
